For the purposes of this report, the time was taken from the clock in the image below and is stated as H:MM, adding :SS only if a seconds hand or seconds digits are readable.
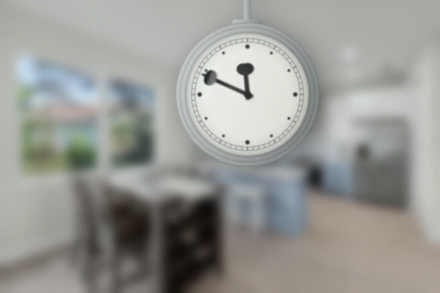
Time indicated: 11:49
